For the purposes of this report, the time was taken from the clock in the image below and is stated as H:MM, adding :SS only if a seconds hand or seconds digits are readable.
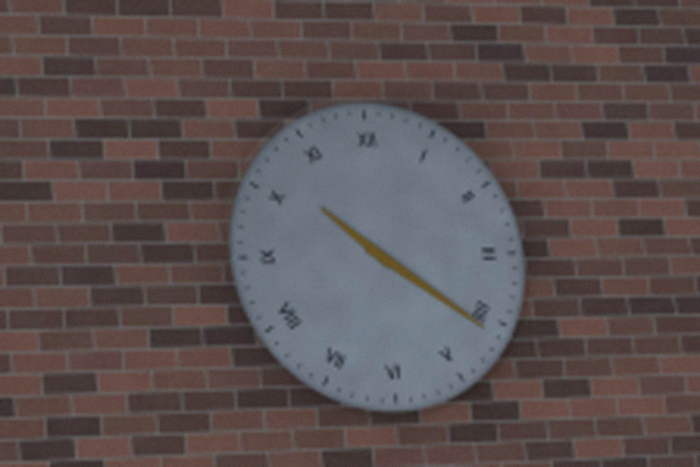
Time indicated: 10:21
